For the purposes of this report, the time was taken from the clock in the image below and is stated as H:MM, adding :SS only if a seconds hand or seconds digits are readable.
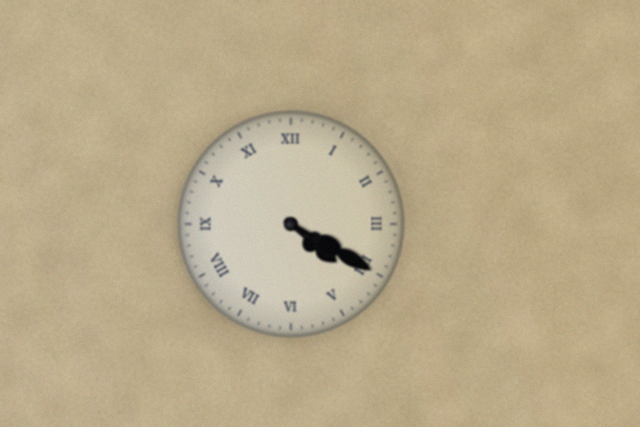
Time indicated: 4:20
